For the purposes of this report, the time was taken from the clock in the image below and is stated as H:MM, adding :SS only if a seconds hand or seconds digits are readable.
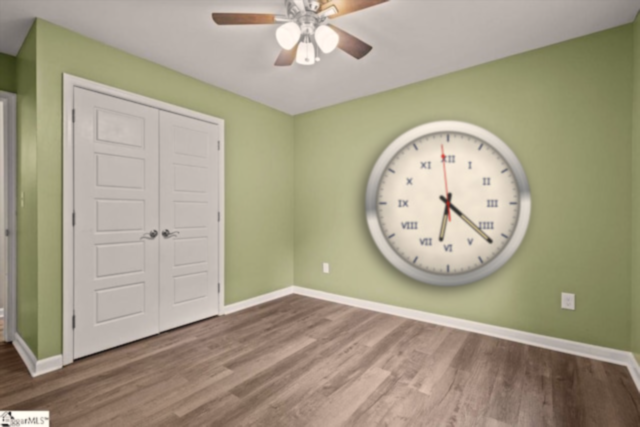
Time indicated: 6:21:59
